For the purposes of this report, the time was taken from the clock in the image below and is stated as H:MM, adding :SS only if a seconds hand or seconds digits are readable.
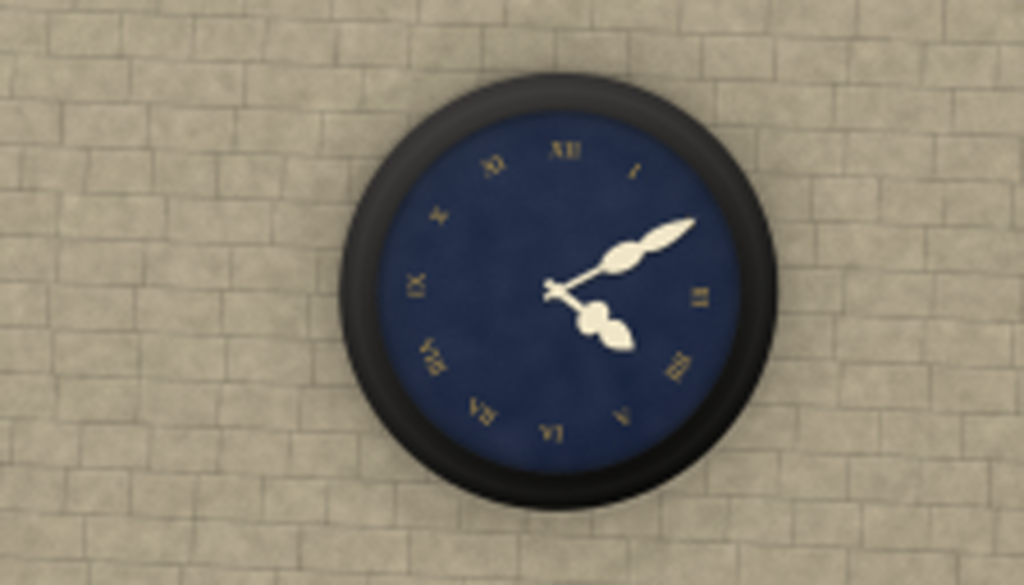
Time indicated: 4:10
